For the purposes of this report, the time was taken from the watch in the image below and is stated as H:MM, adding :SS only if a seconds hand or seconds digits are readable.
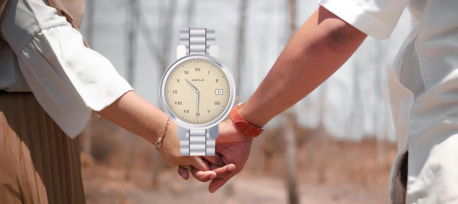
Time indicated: 10:30
